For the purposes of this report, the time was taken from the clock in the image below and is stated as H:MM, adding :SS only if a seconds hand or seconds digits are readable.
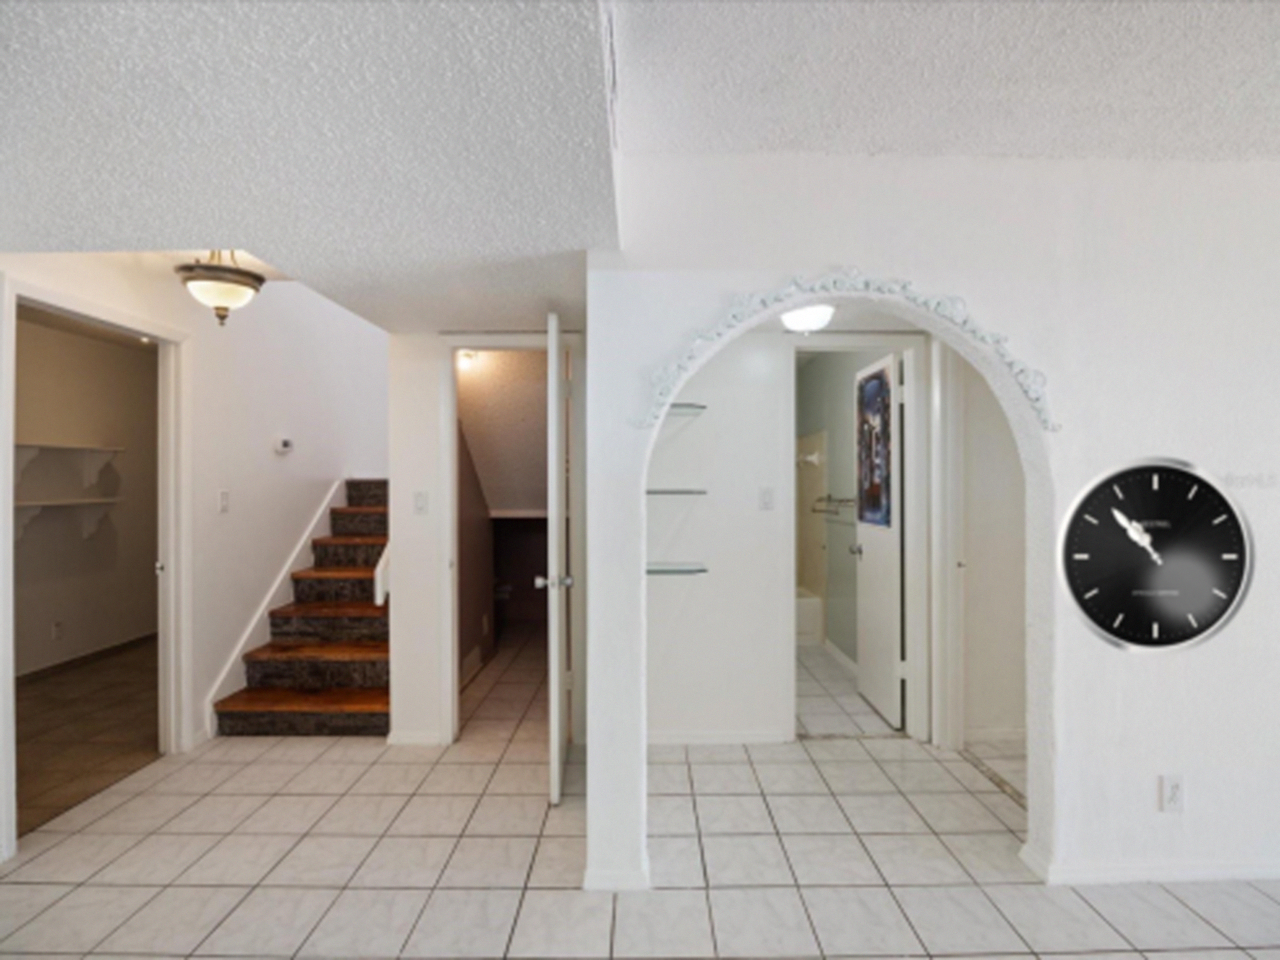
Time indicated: 10:53
